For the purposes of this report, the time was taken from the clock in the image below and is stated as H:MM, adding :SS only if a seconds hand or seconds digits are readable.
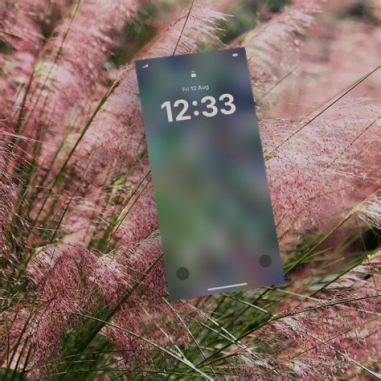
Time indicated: 12:33
